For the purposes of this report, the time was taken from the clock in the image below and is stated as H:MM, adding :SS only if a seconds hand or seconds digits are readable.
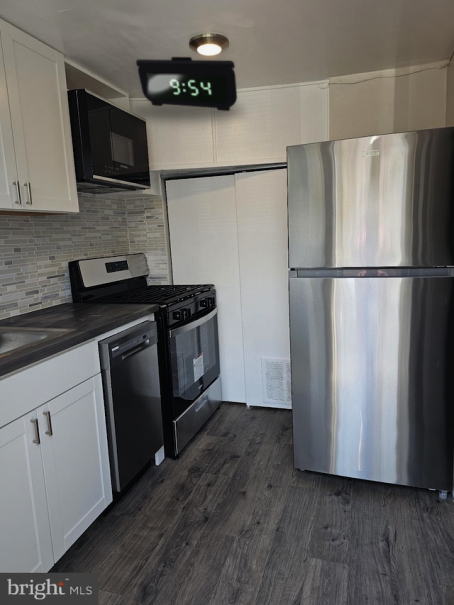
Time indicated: 9:54
